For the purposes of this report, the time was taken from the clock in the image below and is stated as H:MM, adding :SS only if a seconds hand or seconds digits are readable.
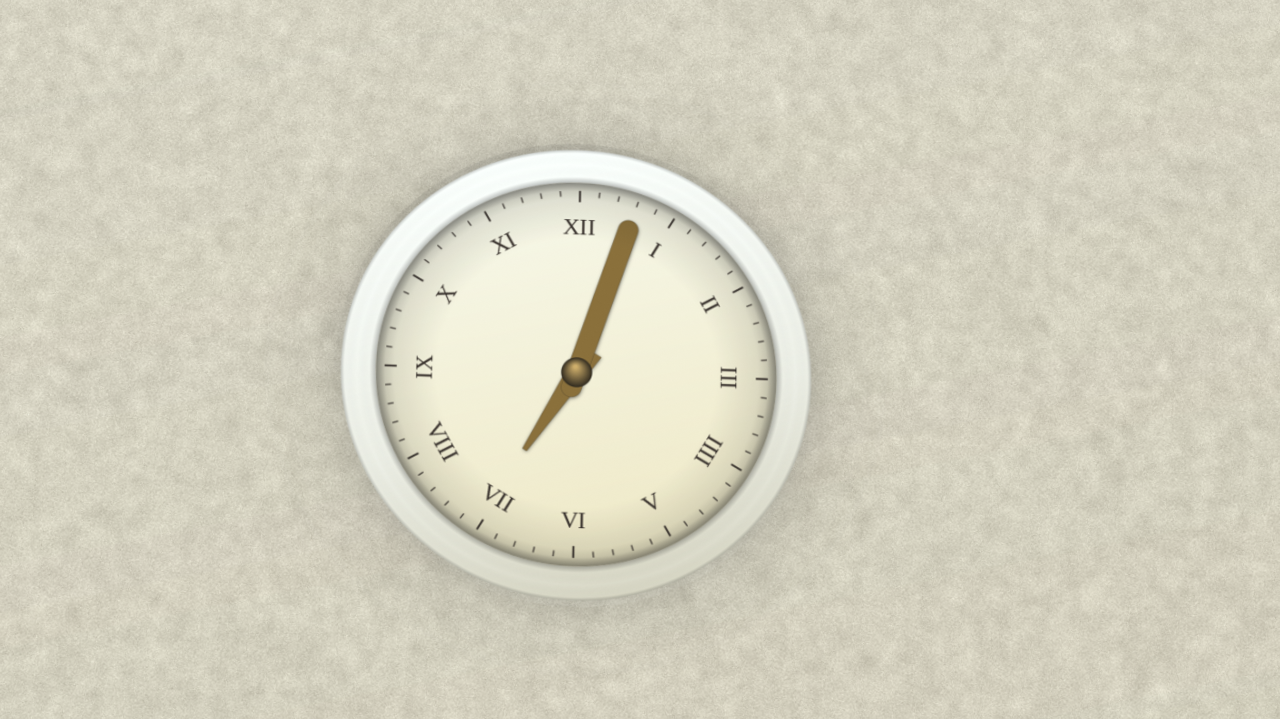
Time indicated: 7:03
